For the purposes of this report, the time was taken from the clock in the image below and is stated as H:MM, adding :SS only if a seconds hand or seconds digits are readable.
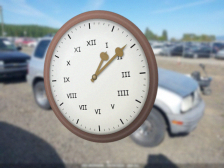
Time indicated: 1:09
